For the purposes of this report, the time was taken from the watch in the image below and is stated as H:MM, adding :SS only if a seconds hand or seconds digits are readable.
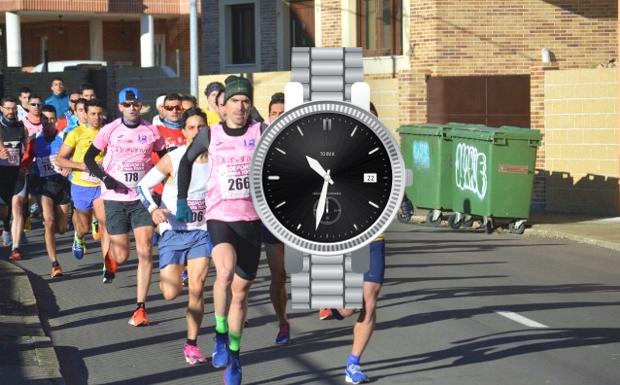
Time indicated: 10:32
